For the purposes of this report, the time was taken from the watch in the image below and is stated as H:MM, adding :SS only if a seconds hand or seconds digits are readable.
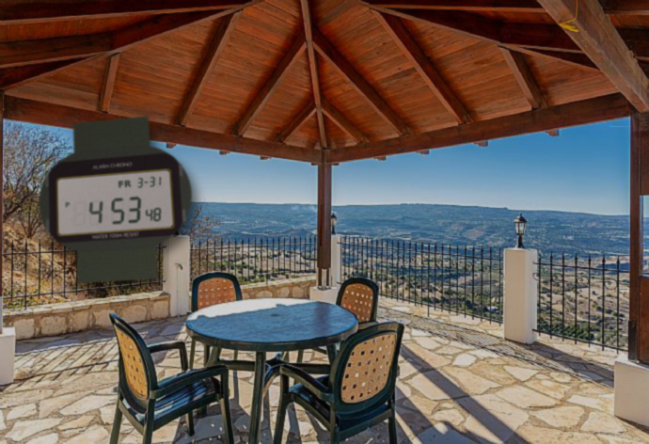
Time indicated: 4:53:48
